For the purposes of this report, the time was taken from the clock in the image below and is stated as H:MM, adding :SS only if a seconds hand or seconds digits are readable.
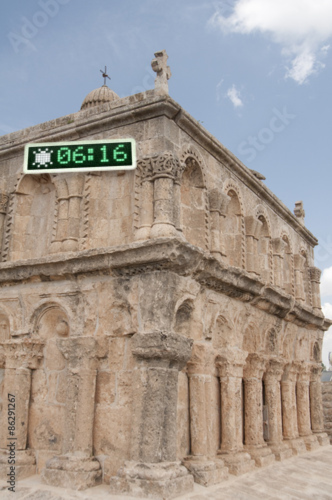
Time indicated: 6:16
